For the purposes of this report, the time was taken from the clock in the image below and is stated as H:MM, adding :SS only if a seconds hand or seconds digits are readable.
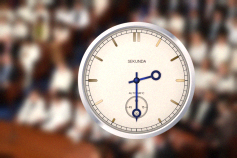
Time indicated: 2:30
